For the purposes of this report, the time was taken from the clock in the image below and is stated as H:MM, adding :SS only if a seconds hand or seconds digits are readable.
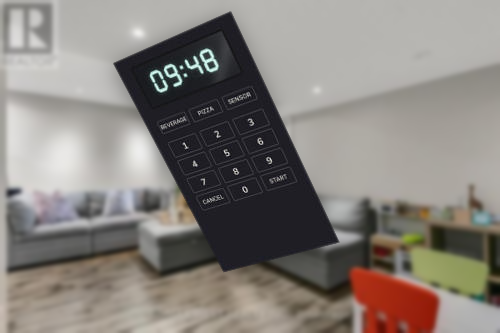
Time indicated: 9:48
